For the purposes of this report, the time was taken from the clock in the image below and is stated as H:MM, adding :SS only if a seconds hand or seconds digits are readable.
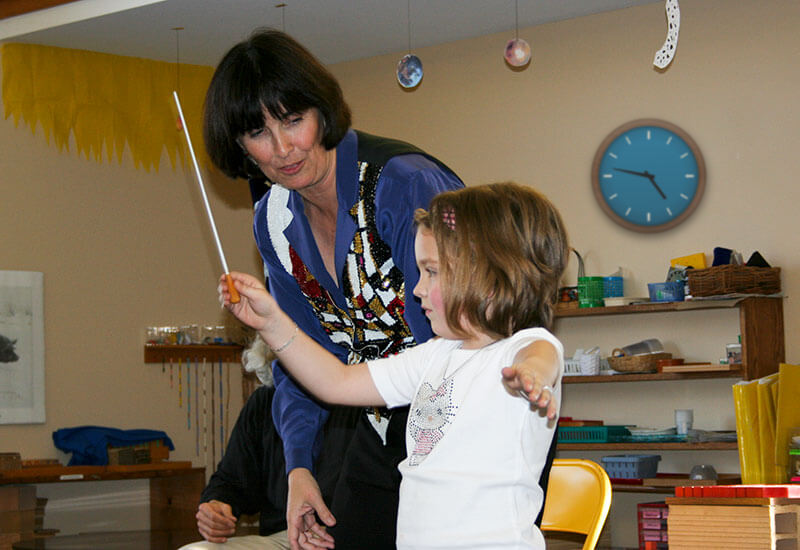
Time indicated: 4:47
